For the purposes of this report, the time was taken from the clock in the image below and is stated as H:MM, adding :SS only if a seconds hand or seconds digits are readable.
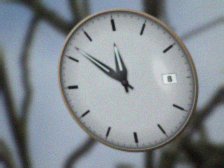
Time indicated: 11:52
